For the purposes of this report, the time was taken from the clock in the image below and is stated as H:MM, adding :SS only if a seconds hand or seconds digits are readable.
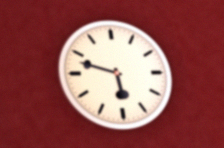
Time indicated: 5:48
